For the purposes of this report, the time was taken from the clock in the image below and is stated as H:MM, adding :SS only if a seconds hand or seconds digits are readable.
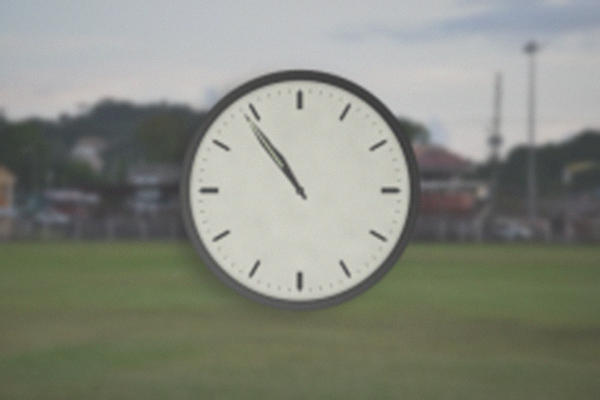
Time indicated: 10:54
